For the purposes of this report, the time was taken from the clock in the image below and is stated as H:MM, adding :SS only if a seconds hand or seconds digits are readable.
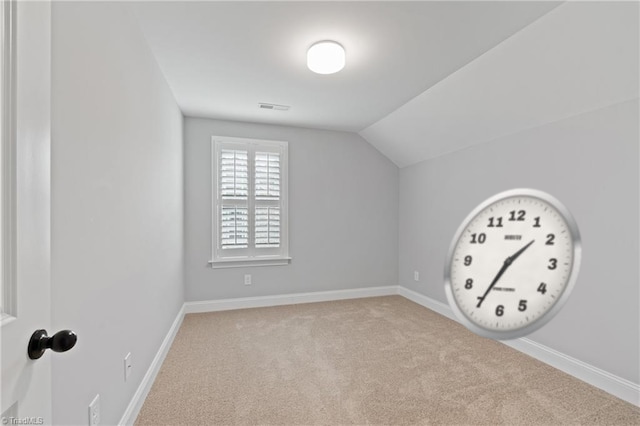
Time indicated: 1:35
